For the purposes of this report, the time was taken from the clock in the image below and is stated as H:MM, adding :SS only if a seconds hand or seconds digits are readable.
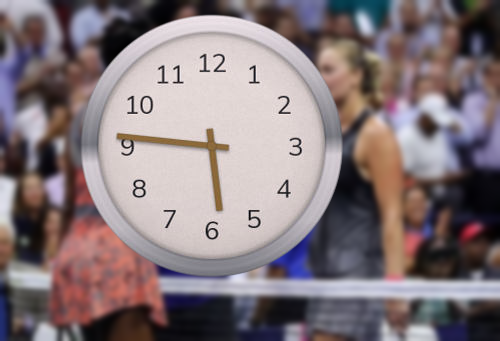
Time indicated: 5:46
